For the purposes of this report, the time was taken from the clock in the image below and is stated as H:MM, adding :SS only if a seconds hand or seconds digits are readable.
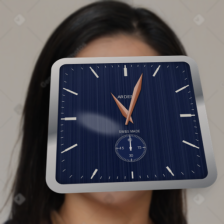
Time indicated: 11:03
